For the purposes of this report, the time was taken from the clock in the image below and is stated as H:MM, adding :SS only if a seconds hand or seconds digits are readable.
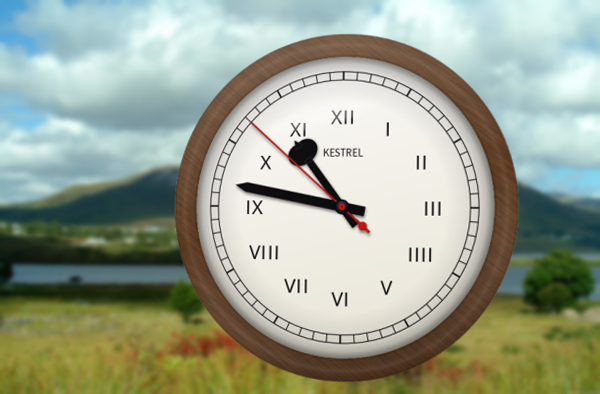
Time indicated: 10:46:52
